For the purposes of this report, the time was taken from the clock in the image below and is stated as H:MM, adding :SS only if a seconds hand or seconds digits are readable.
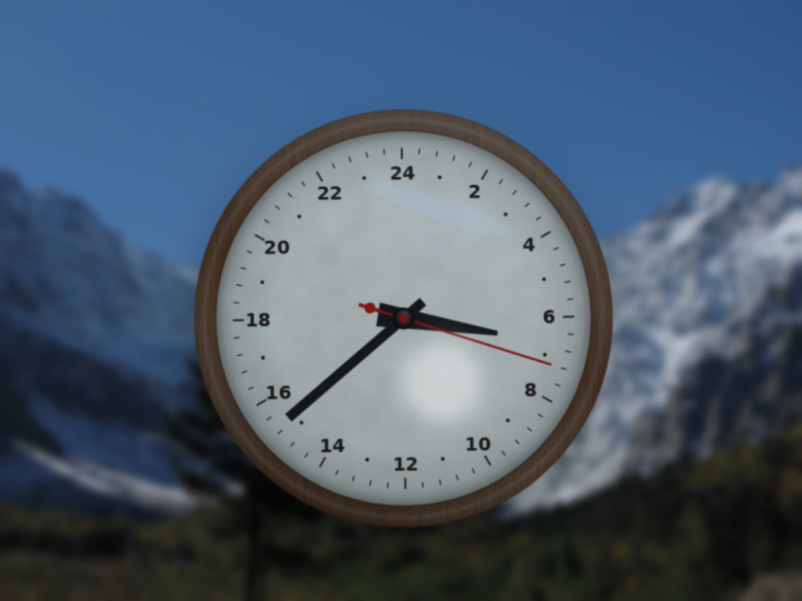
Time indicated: 6:38:18
